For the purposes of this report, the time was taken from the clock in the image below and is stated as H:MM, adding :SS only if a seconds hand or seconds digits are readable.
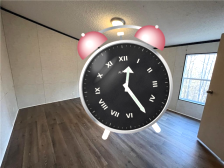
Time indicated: 12:25
